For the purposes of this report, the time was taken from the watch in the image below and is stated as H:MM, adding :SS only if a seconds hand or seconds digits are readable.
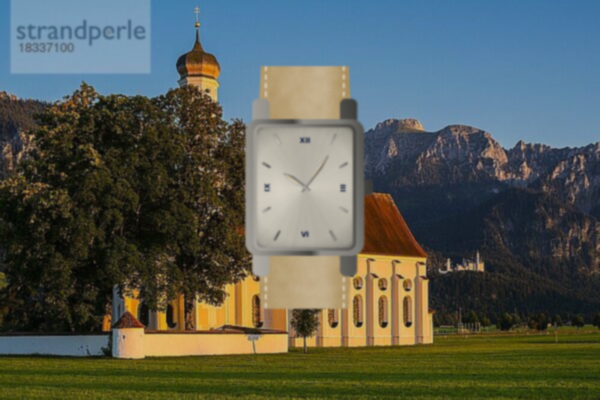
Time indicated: 10:06
